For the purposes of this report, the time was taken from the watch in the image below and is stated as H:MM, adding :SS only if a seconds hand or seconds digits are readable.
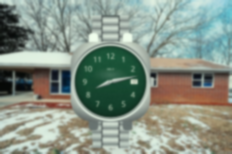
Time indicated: 8:13
